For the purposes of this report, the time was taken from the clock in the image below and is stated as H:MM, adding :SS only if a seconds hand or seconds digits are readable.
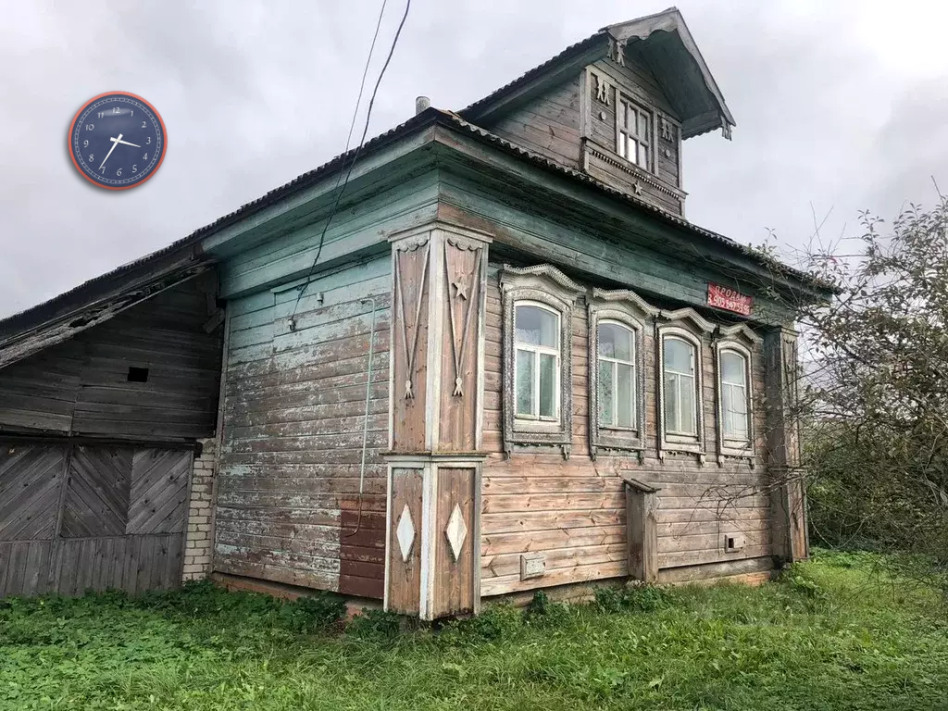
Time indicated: 3:36
